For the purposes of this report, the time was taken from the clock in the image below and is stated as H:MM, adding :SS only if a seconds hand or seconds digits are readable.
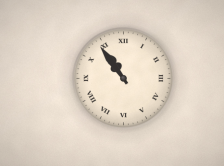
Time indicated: 10:54
